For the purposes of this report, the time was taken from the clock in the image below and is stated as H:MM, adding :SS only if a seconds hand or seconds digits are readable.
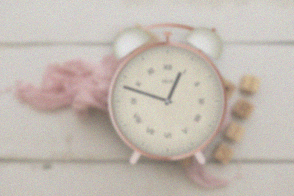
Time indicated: 12:48
